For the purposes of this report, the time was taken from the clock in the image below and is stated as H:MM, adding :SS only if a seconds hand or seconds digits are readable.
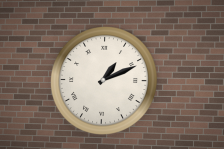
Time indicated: 1:11
